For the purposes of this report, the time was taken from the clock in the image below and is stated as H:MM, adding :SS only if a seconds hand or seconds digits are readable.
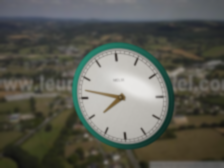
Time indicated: 7:47
